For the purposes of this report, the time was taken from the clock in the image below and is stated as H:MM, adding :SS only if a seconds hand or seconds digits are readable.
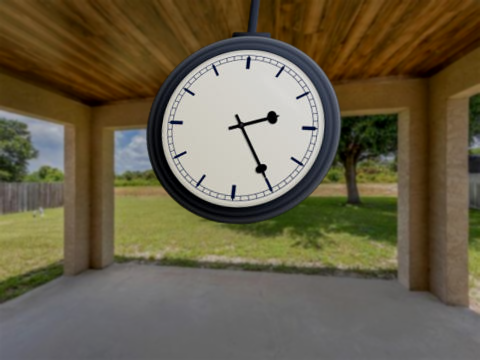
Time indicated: 2:25
